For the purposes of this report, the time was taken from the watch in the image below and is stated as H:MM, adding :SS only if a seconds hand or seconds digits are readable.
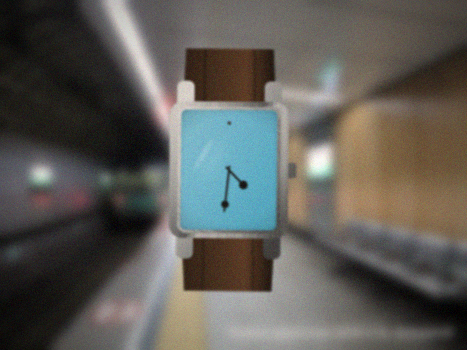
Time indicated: 4:31
